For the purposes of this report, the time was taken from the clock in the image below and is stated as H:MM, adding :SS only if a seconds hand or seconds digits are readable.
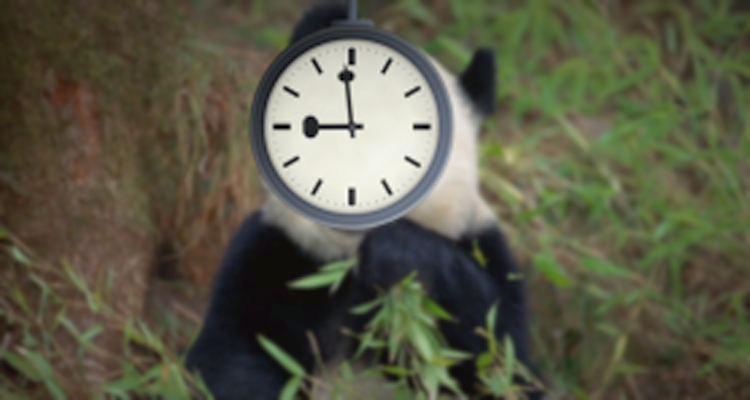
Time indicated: 8:59
